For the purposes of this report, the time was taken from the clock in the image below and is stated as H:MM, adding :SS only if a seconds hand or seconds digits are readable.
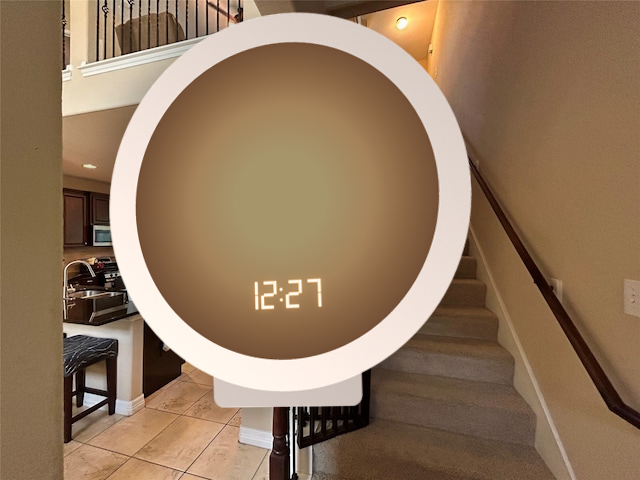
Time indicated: 12:27
